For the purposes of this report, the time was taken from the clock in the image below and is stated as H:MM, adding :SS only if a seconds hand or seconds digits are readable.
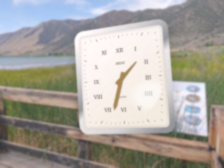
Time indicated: 1:33
